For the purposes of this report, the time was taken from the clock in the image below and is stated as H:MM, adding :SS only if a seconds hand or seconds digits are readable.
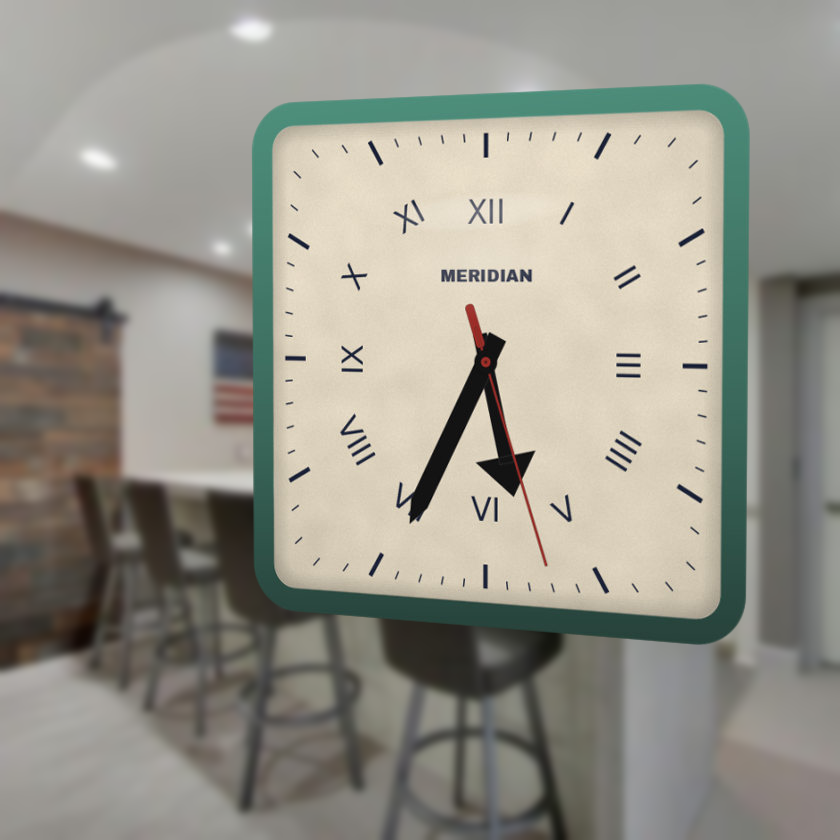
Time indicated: 5:34:27
